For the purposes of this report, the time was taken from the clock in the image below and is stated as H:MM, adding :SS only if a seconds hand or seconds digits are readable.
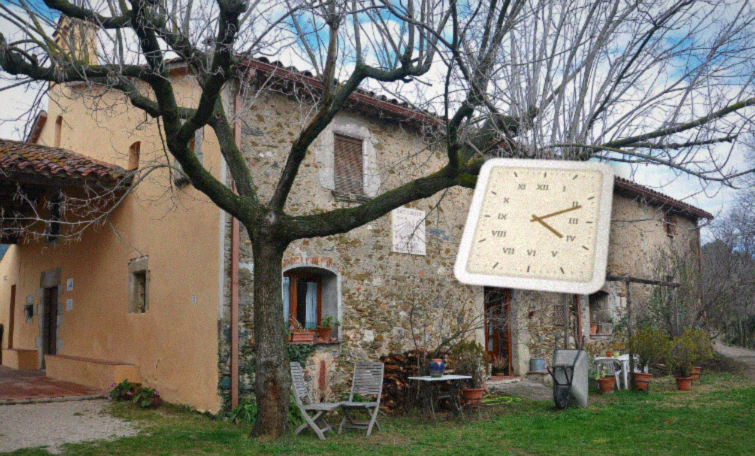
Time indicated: 4:11
